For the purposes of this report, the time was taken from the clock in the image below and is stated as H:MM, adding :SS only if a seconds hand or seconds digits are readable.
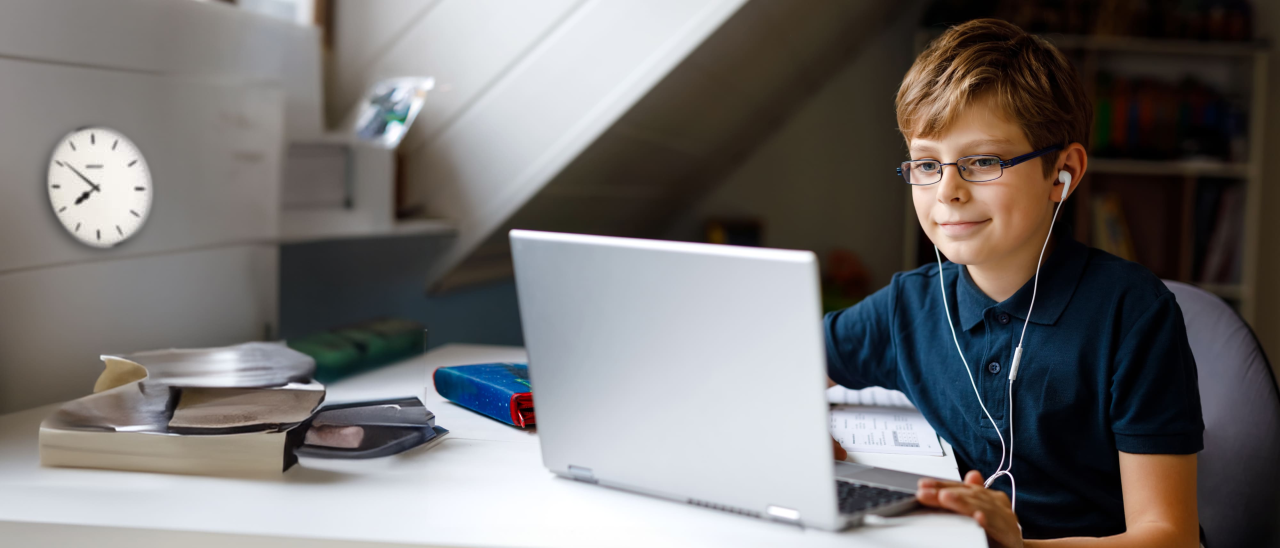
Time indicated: 7:51
